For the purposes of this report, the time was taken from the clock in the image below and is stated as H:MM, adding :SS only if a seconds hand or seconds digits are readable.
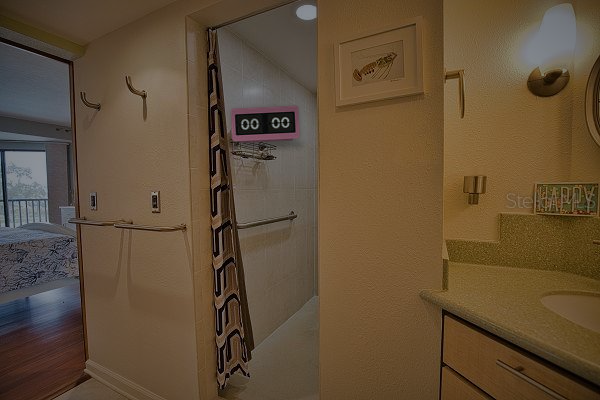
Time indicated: 0:00
